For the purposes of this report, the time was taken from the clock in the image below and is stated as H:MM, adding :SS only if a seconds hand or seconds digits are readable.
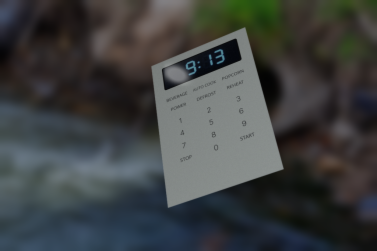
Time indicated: 9:13
